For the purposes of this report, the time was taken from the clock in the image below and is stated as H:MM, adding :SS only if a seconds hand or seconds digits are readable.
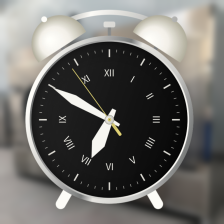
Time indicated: 6:49:54
